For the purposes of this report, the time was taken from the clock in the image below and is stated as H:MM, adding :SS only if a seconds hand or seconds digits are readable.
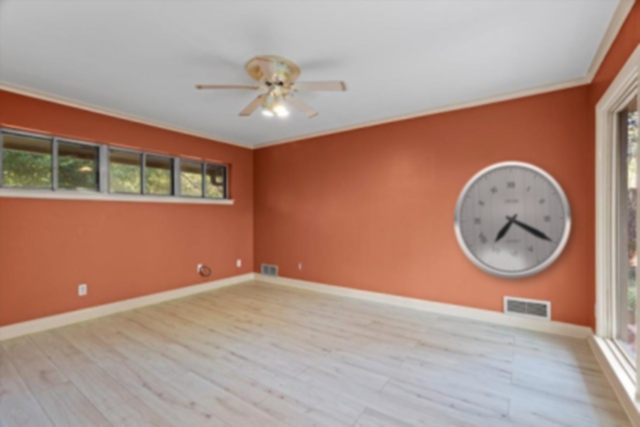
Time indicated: 7:20
